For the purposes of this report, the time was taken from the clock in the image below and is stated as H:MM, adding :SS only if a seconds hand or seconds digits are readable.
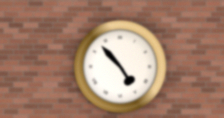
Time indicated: 4:53
